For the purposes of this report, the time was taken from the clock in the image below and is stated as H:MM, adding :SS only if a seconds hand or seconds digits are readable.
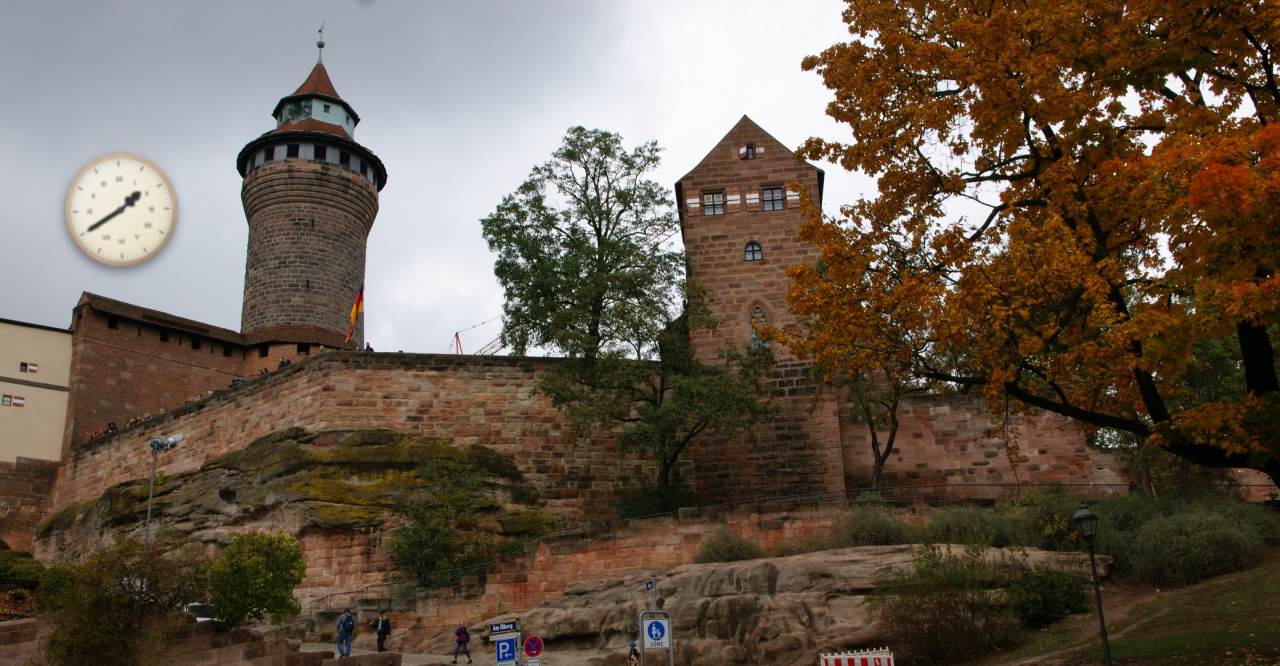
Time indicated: 1:40
